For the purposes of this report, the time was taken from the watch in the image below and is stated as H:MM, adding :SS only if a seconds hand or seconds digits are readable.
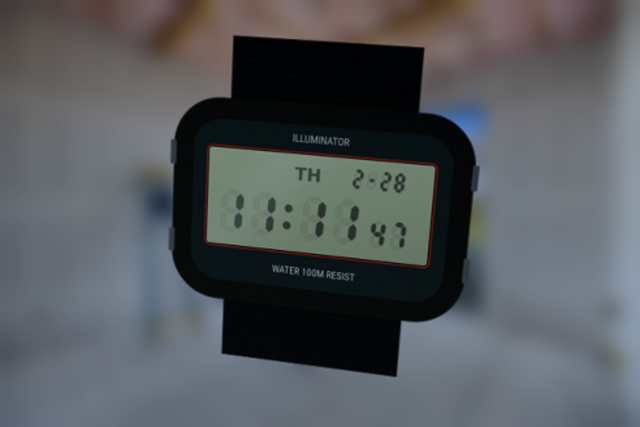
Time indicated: 11:11:47
